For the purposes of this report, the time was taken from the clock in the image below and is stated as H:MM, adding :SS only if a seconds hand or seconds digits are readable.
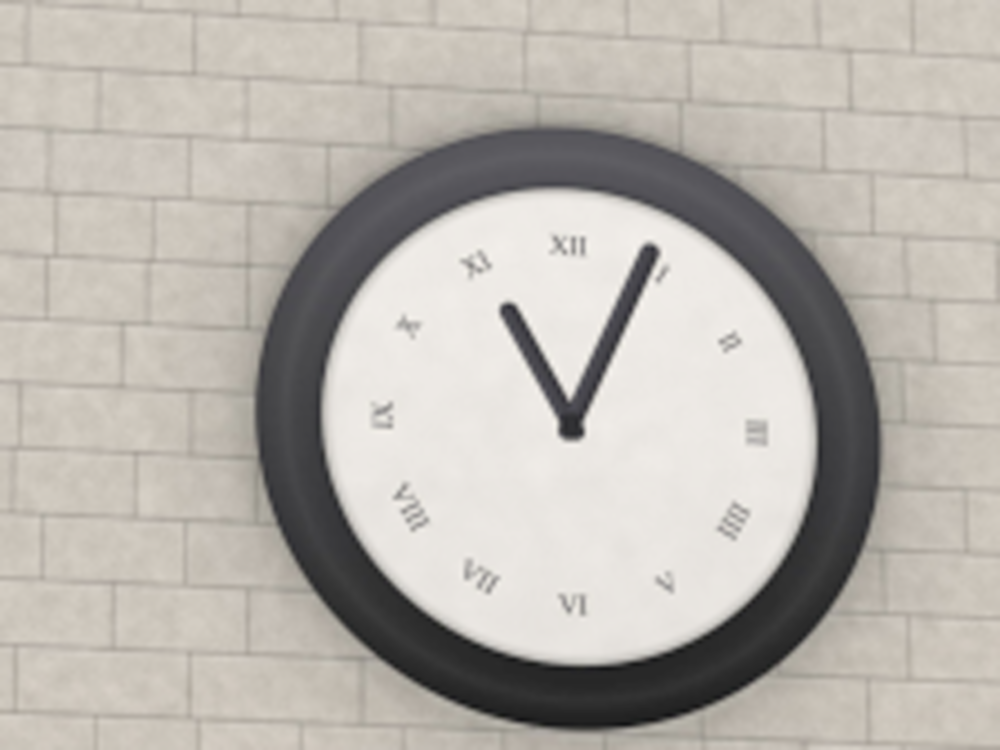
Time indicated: 11:04
